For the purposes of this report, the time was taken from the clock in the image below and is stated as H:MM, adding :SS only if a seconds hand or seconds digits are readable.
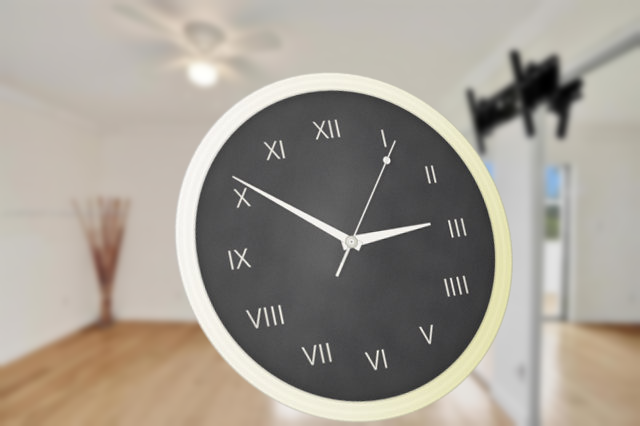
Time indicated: 2:51:06
